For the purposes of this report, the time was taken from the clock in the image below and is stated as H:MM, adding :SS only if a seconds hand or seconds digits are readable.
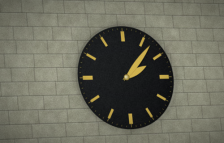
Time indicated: 2:07
